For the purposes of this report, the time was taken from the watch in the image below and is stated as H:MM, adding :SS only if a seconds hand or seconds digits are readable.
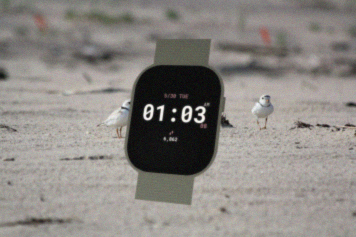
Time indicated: 1:03
